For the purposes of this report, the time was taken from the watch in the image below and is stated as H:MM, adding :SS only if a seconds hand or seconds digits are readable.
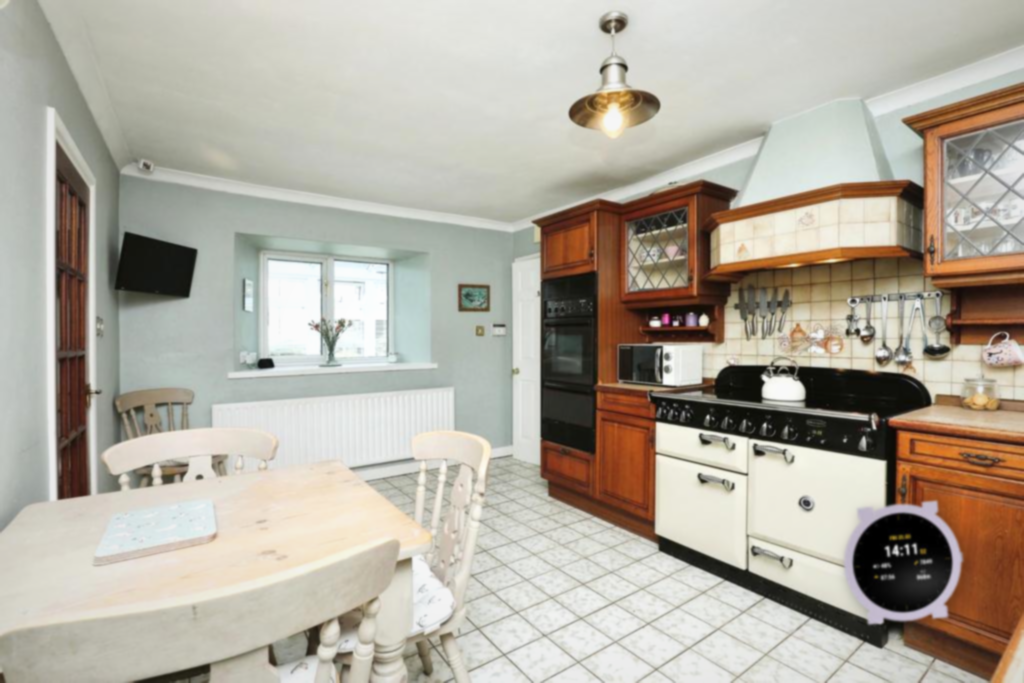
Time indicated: 14:11
